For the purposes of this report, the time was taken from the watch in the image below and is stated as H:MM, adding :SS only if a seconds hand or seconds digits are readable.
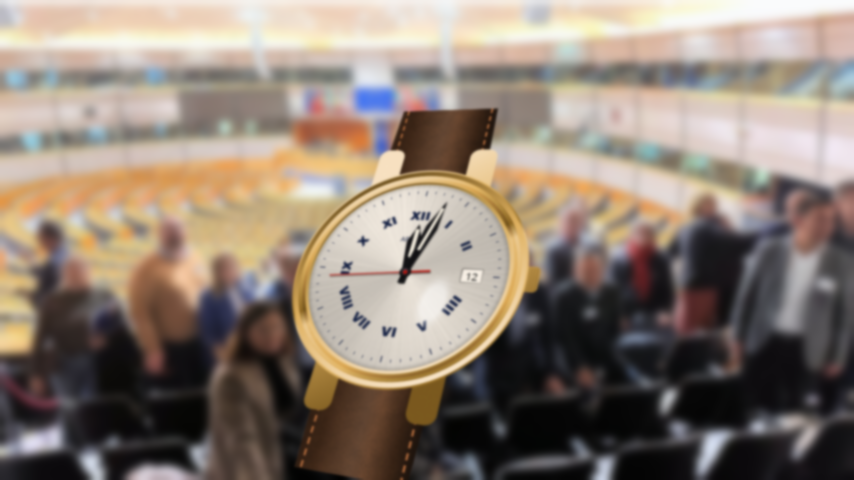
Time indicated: 12:02:44
